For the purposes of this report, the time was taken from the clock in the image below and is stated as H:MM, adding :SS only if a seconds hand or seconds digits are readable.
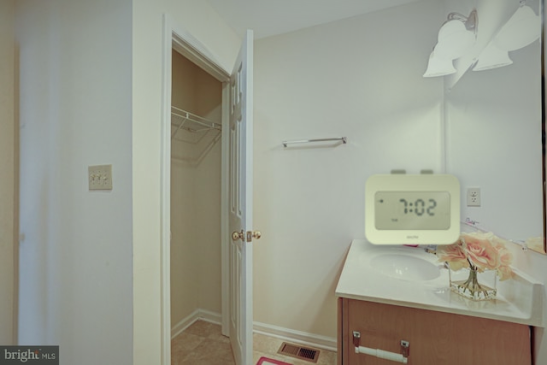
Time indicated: 7:02
